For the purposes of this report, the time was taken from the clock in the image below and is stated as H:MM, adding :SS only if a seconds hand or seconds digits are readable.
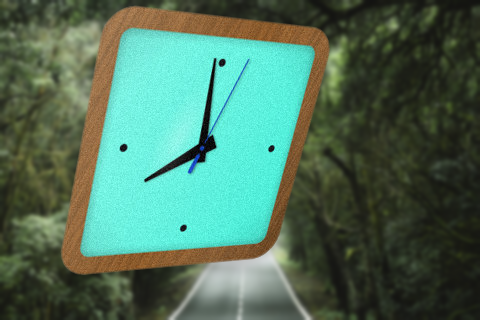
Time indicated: 7:59:03
